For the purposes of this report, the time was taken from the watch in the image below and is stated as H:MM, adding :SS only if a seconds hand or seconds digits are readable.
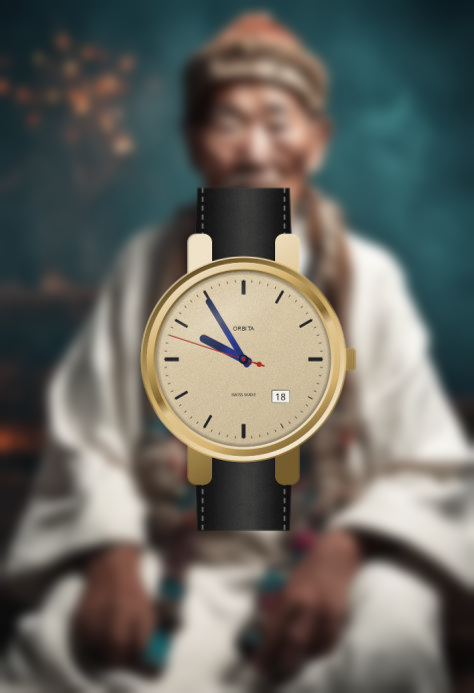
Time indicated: 9:54:48
